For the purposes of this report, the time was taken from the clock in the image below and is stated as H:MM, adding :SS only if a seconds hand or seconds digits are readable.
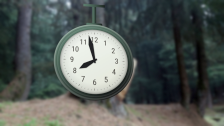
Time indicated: 7:58
